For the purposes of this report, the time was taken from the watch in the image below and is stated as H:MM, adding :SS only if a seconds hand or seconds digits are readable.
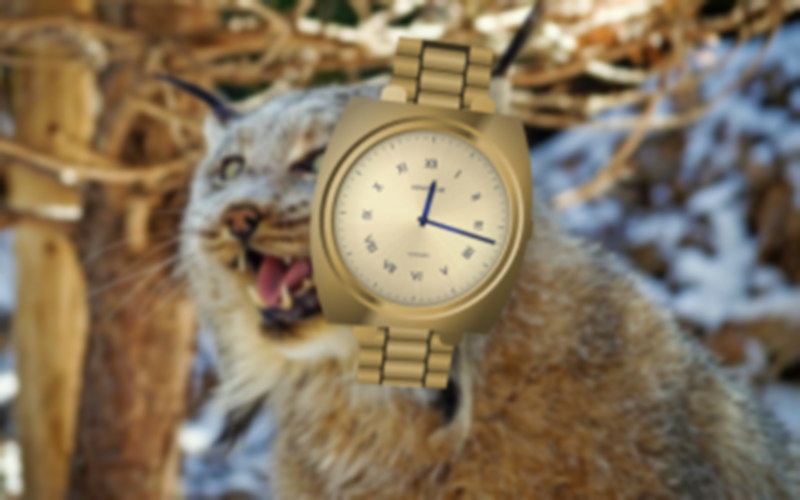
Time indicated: 12:17
